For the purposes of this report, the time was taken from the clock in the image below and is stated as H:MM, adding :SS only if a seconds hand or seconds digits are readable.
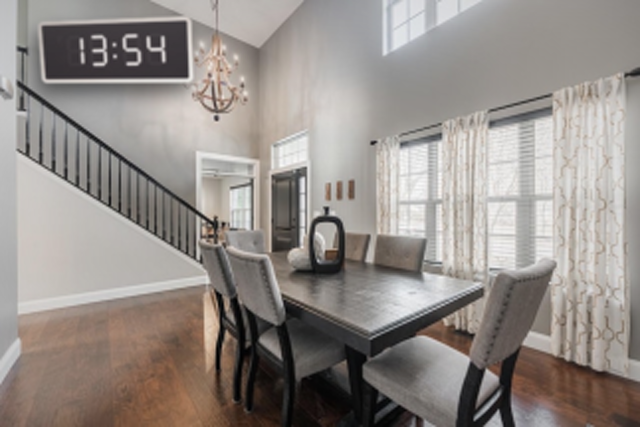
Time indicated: 13:54
